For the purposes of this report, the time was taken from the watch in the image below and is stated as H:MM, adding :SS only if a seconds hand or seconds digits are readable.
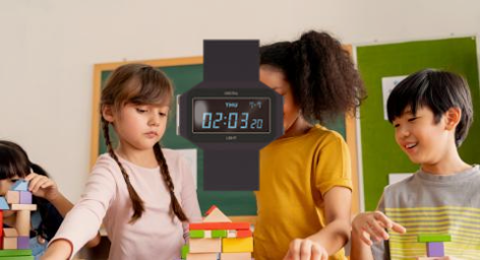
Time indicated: 2:03:20
